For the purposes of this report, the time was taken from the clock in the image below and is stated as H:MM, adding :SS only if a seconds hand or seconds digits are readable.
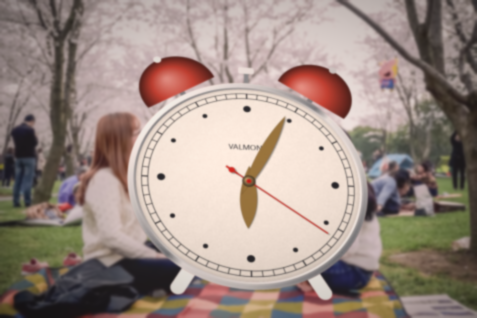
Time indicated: 6:04:21
